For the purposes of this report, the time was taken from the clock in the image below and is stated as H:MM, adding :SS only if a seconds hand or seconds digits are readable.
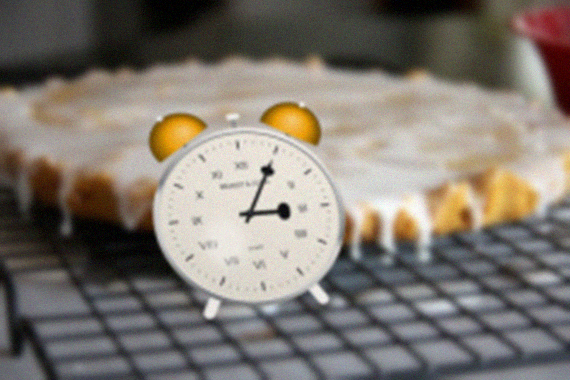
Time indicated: 3:05
